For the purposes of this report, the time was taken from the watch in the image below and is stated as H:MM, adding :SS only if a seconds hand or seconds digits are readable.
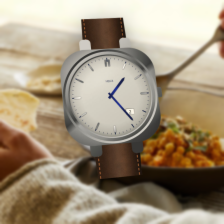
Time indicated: 1:24
